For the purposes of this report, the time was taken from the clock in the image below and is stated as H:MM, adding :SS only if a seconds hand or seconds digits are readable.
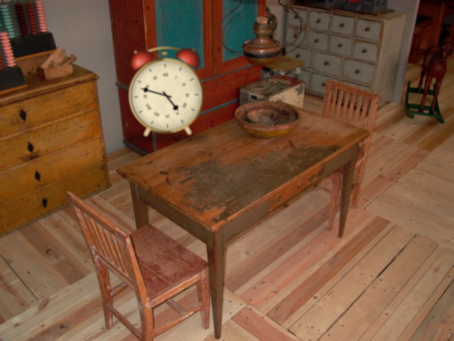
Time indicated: 4:48
